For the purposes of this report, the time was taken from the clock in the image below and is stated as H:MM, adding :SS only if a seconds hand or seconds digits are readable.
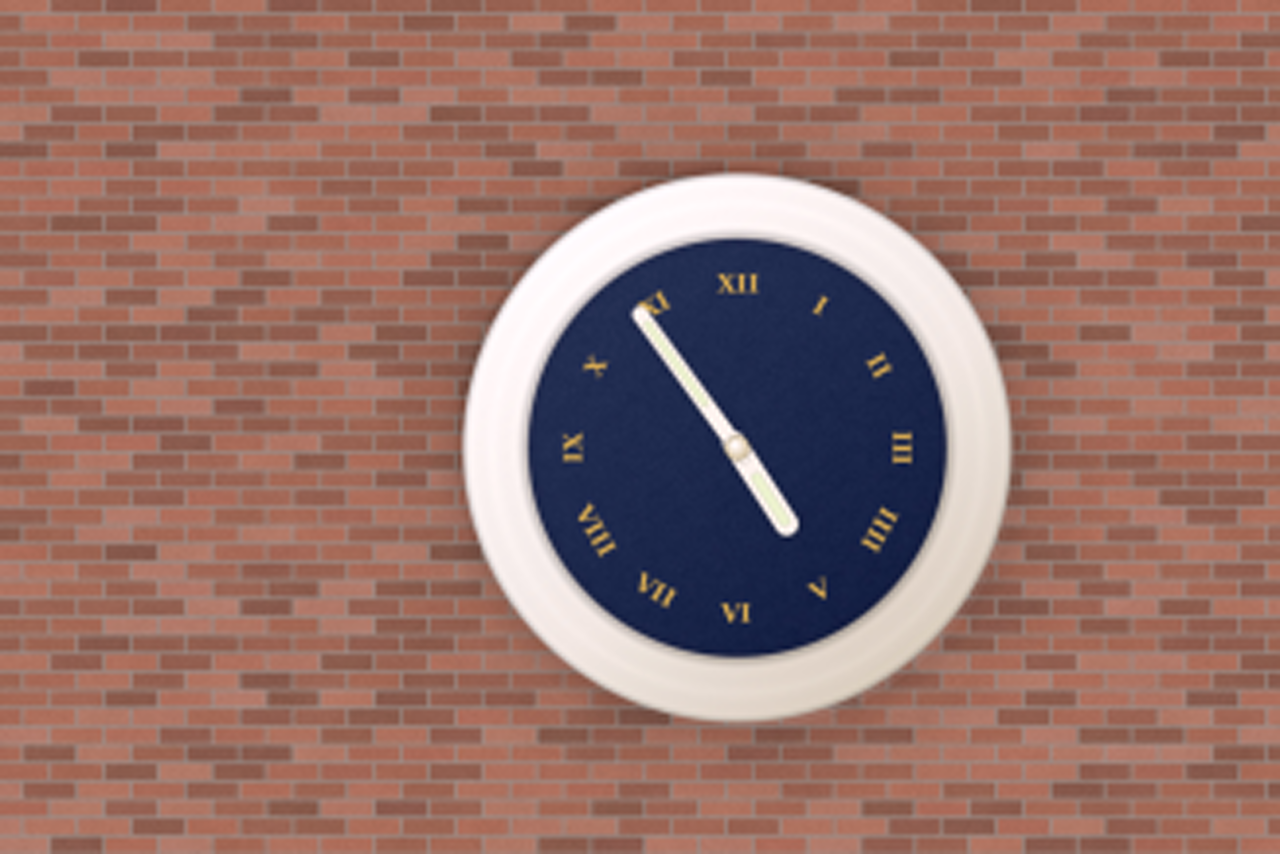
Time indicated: 4:54
